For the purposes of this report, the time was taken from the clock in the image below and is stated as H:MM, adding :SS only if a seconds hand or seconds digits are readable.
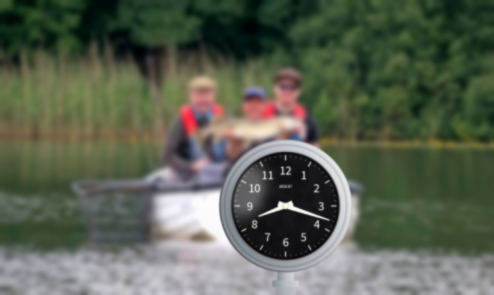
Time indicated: 8:18
